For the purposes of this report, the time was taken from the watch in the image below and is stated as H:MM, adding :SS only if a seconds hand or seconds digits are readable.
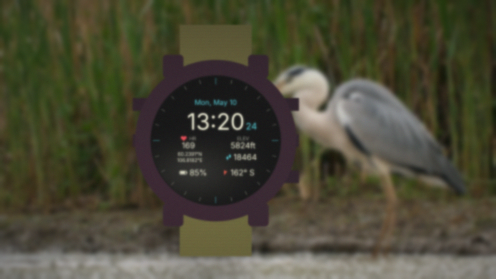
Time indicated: 13:20
